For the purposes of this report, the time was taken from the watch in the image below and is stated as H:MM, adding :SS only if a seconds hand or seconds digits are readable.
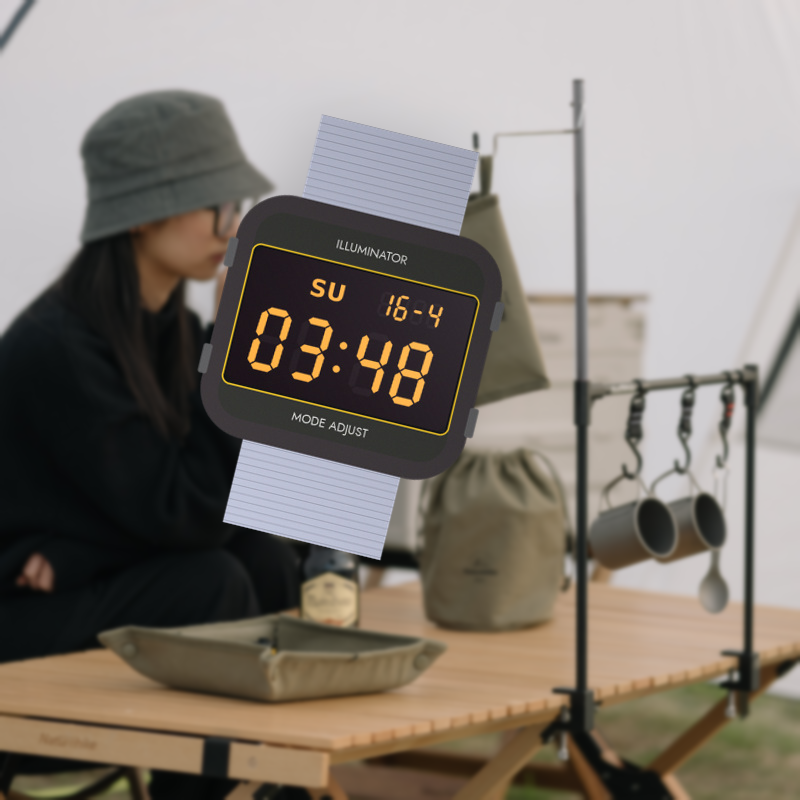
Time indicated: 3:48
